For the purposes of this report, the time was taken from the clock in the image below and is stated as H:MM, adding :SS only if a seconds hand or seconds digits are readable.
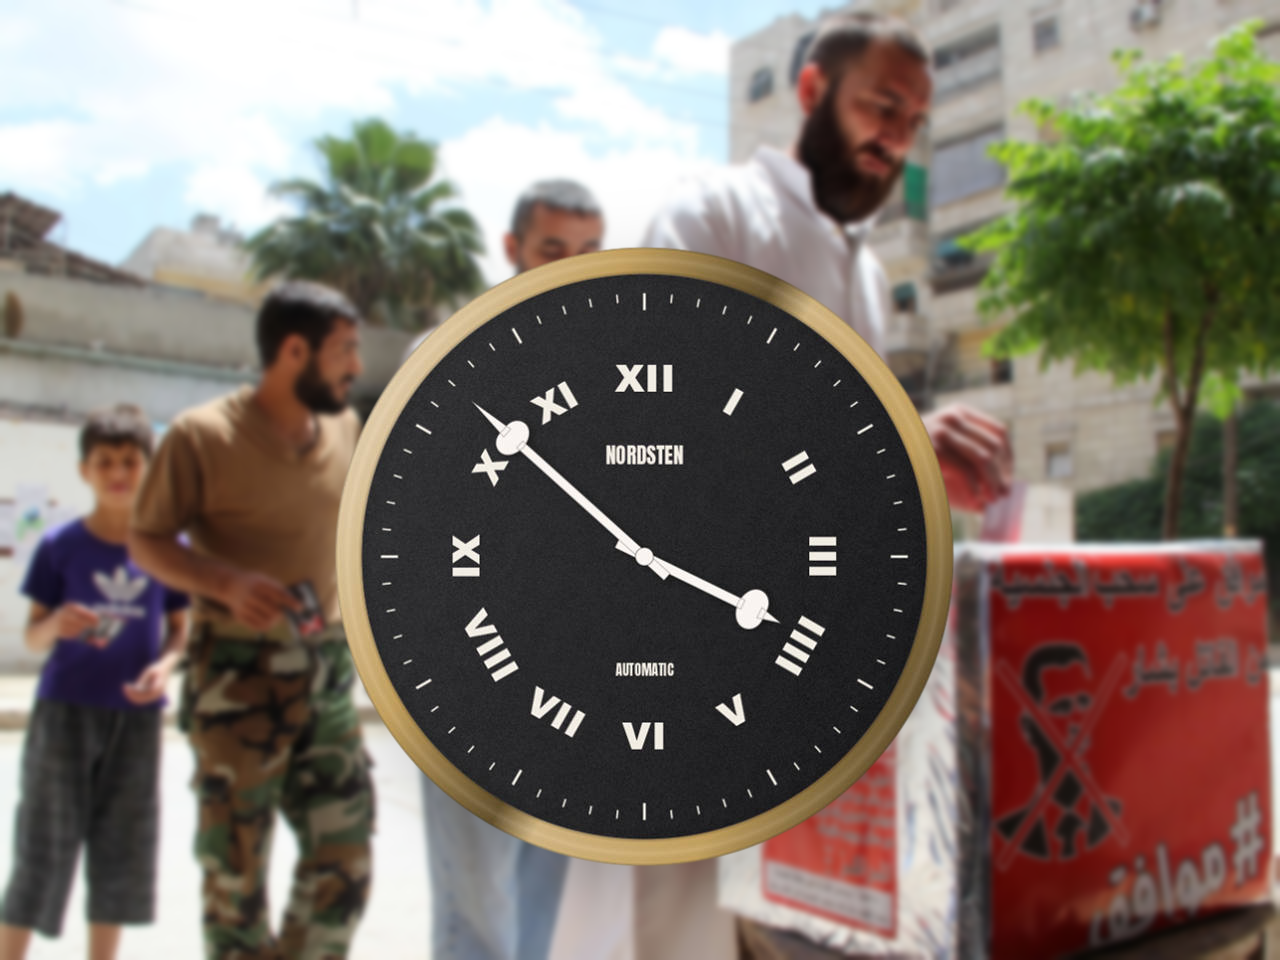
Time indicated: 3:52
